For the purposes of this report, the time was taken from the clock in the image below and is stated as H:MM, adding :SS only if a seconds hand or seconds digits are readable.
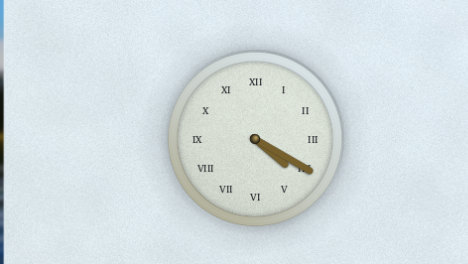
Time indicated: 4:20
